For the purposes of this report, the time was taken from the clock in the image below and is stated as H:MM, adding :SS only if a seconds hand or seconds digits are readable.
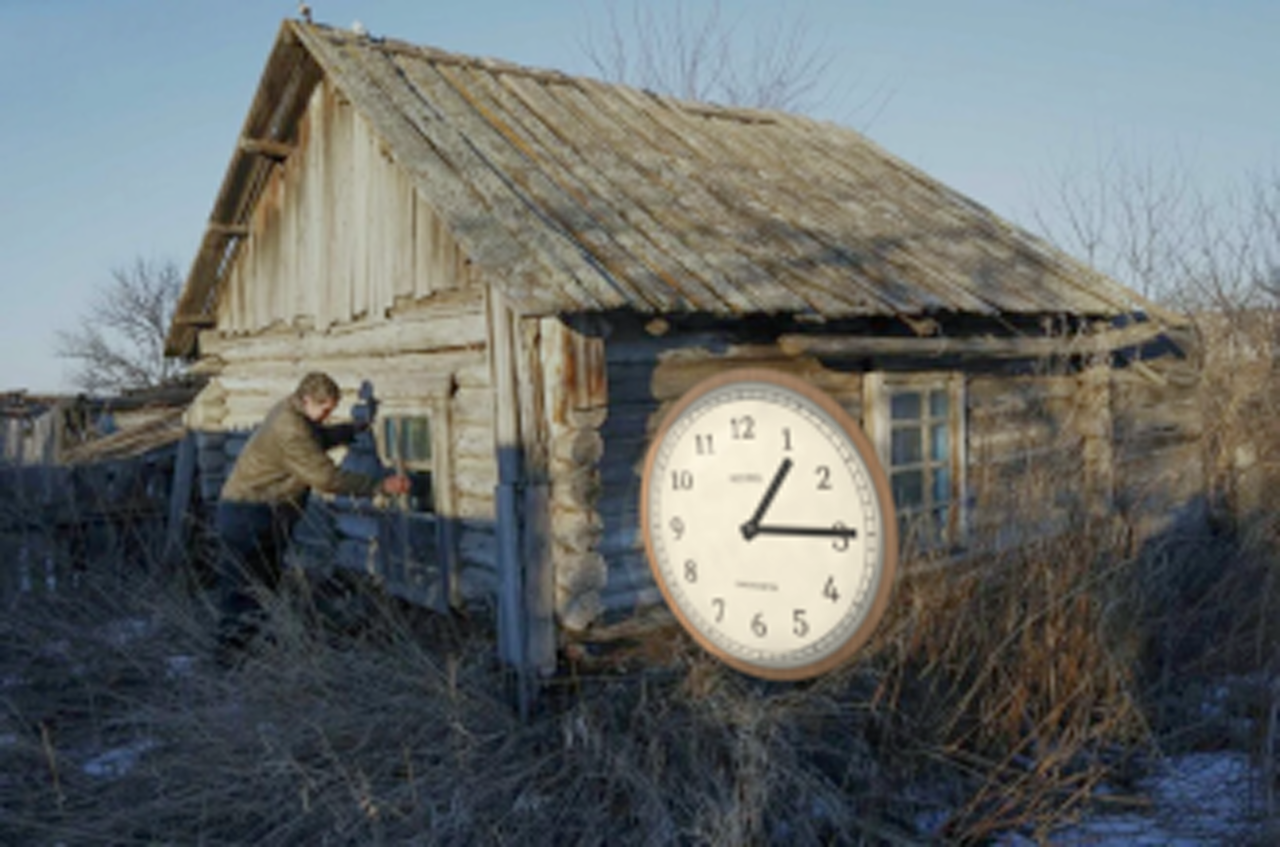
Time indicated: 1:15
